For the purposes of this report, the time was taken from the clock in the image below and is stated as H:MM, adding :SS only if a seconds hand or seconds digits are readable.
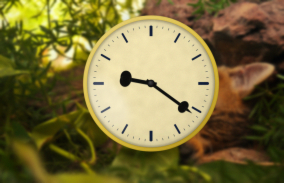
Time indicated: 9:21
